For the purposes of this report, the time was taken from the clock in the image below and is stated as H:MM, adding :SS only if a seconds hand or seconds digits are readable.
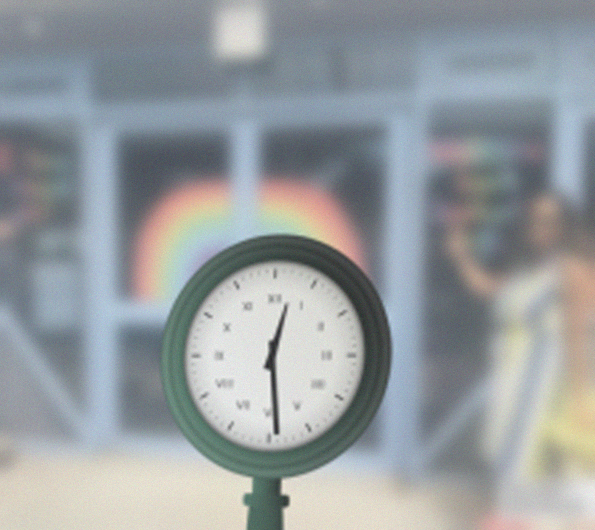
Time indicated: 12:29
